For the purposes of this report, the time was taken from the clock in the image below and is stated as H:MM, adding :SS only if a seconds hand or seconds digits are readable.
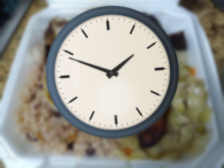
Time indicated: 1:49
